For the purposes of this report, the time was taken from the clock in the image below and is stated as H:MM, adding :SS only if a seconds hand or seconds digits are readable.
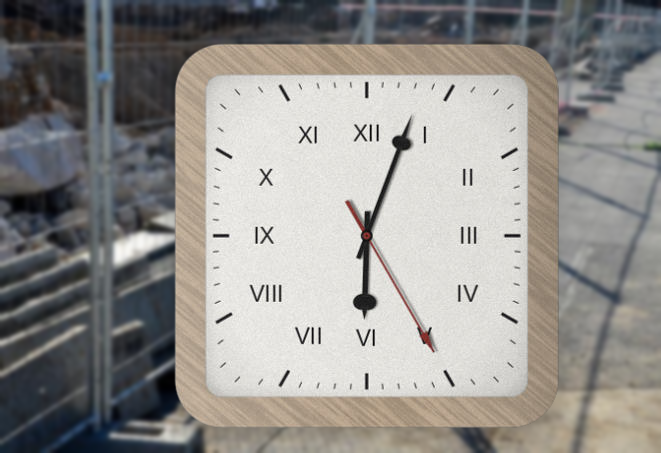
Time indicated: 6:03:25
